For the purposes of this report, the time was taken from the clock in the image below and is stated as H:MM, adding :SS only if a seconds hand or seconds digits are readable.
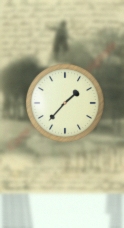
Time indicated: 1:37
